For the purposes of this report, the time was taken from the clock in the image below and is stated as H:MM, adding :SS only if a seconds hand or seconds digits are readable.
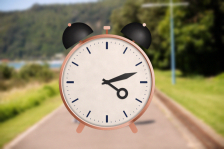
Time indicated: 4:12
